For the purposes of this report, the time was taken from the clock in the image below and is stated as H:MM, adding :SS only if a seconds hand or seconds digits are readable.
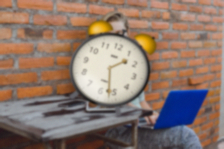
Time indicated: 1:27
